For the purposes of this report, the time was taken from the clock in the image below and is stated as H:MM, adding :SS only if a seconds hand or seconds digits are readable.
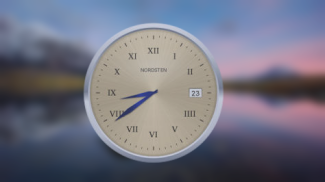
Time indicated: 8:39
